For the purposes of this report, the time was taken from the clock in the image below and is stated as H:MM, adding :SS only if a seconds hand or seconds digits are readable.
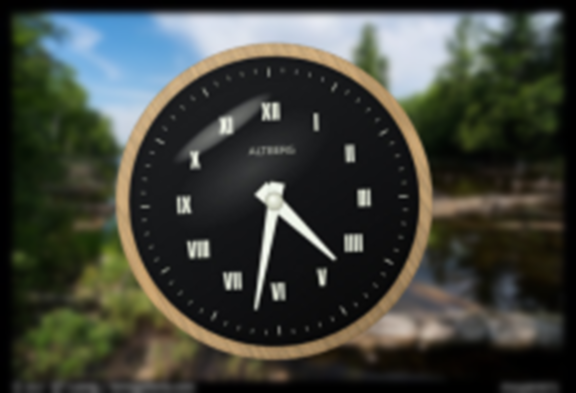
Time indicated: 4:32
